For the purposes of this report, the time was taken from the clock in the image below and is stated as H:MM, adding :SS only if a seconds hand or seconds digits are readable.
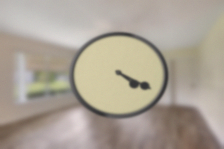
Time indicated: 4:20
